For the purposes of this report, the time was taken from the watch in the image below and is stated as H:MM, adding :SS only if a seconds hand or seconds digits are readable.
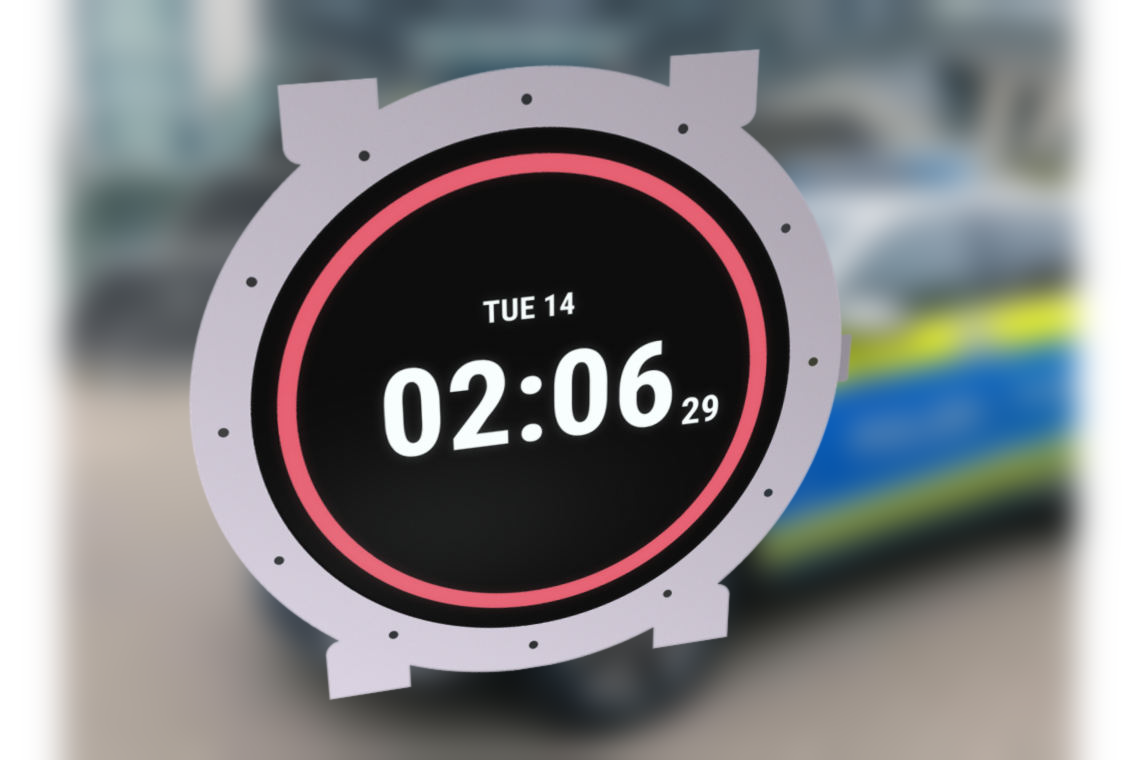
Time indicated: 2:06:29
